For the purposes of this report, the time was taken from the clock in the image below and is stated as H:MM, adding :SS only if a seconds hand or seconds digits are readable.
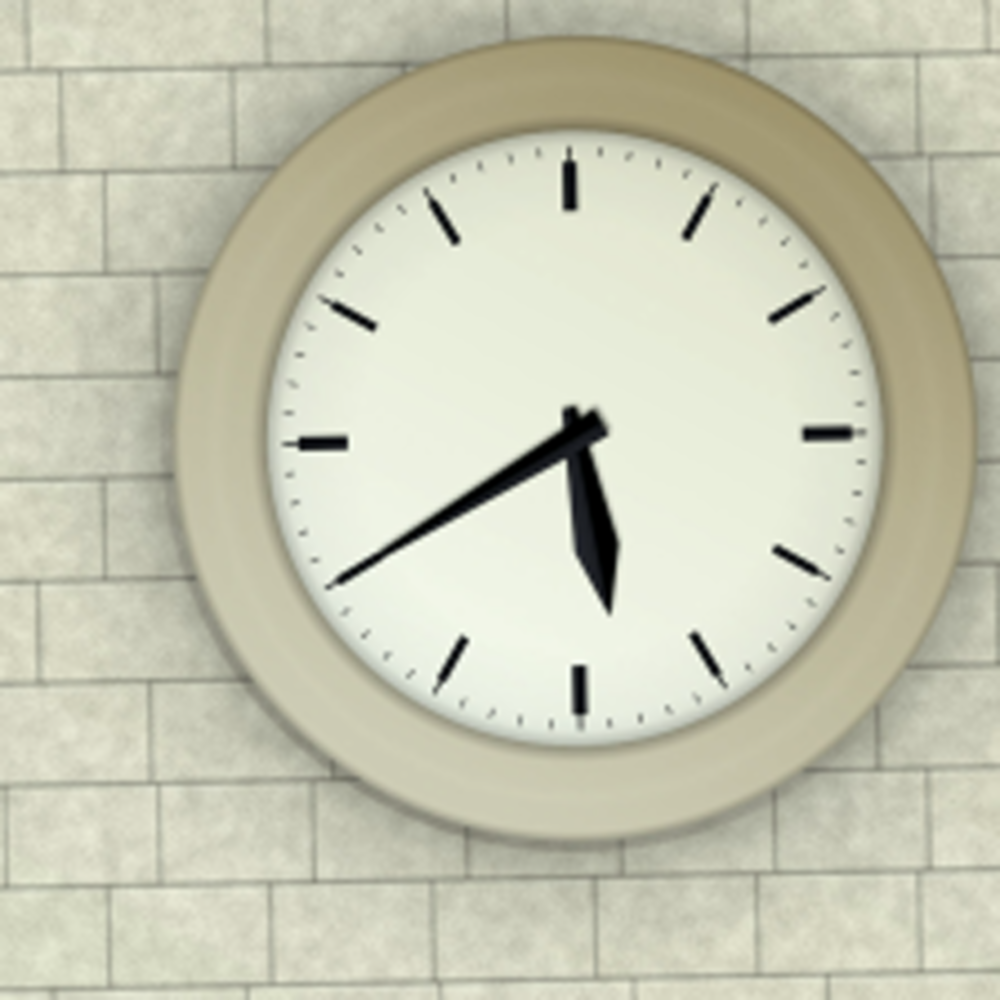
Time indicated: 5:40
